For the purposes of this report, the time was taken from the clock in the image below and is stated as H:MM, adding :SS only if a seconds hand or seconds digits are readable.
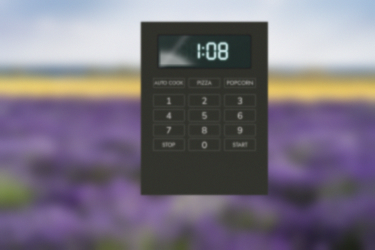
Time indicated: 1:08
